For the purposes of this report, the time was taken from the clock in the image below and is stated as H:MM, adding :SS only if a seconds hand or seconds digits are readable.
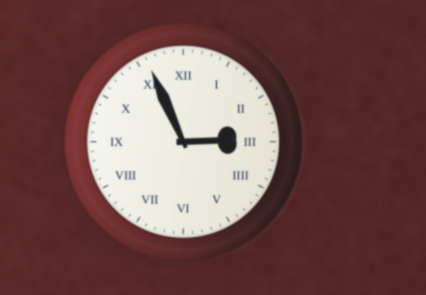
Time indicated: 2:56
